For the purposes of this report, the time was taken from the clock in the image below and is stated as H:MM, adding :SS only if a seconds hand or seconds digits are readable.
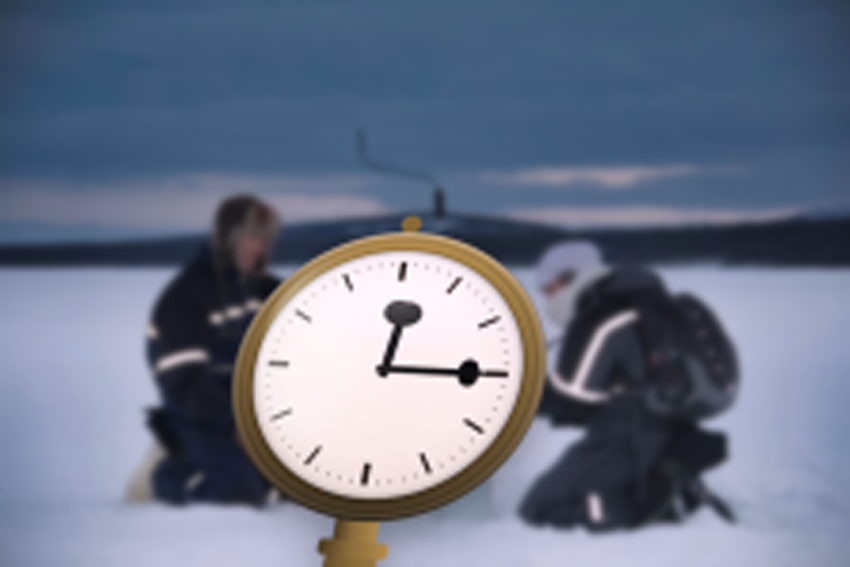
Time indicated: 12:15
